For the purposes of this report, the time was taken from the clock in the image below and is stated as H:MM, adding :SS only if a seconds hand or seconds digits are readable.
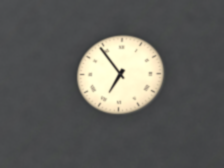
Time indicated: 6:54
